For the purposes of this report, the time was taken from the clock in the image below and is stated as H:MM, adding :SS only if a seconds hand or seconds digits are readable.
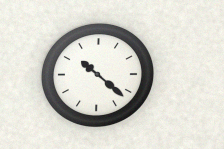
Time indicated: 10:22
